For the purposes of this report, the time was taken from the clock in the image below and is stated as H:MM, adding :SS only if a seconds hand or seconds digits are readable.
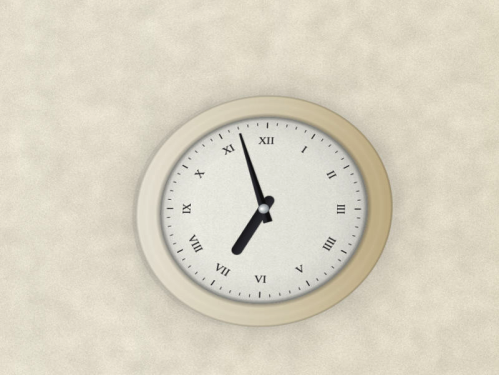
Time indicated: 6:57
